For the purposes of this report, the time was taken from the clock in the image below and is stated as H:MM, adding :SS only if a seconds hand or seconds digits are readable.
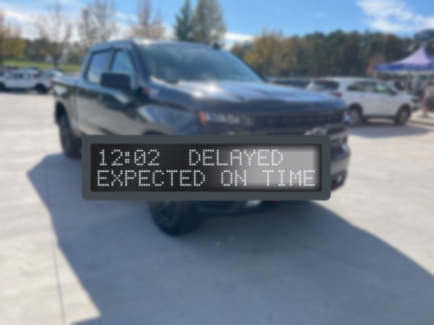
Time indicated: 12:02
